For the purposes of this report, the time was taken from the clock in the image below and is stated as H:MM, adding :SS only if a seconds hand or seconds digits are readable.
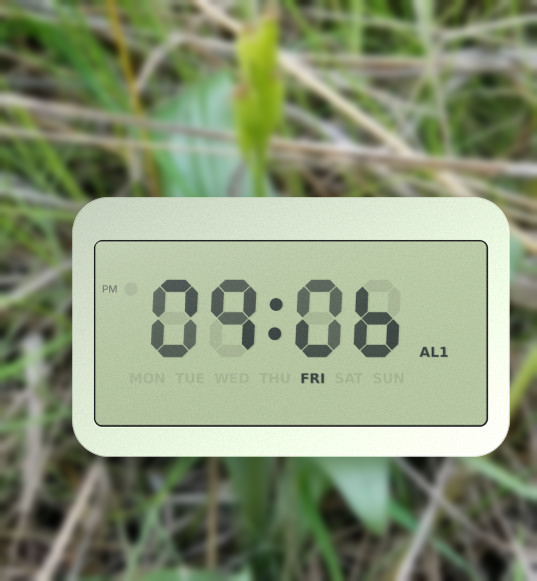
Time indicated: 9:06
